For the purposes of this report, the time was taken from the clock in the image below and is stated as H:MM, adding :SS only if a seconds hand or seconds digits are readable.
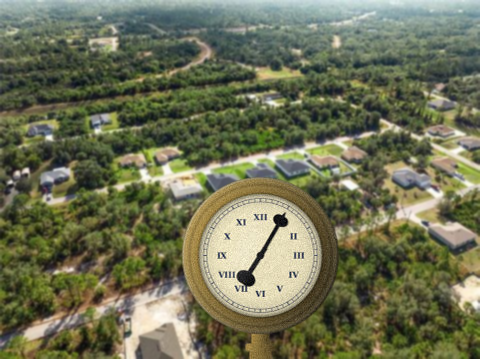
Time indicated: 7:05
